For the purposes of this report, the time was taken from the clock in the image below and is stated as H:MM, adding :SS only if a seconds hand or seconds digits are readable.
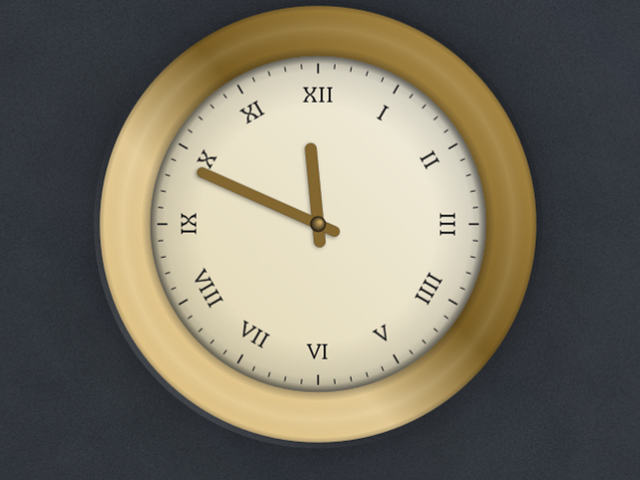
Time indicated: 11:49
